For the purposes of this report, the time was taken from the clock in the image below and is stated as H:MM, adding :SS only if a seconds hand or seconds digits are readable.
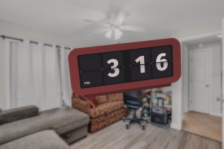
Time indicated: 3:16
